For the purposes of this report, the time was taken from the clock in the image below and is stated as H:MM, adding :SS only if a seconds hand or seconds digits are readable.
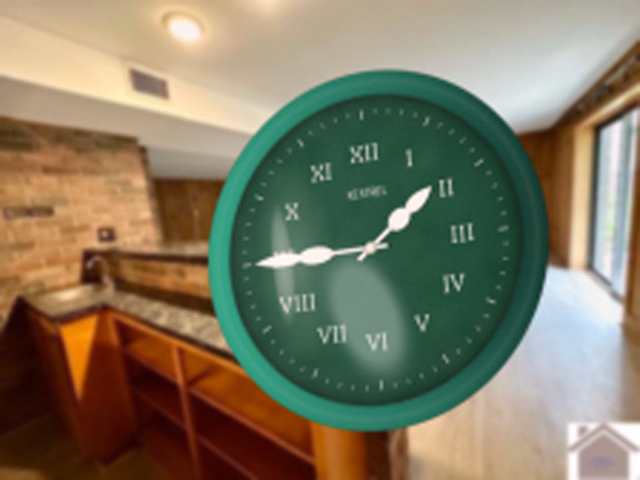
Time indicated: 1:45
